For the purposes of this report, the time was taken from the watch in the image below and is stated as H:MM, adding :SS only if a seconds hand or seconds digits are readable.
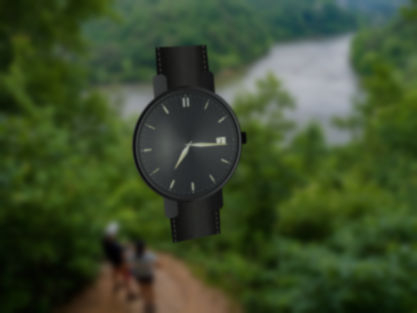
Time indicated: 7:16
